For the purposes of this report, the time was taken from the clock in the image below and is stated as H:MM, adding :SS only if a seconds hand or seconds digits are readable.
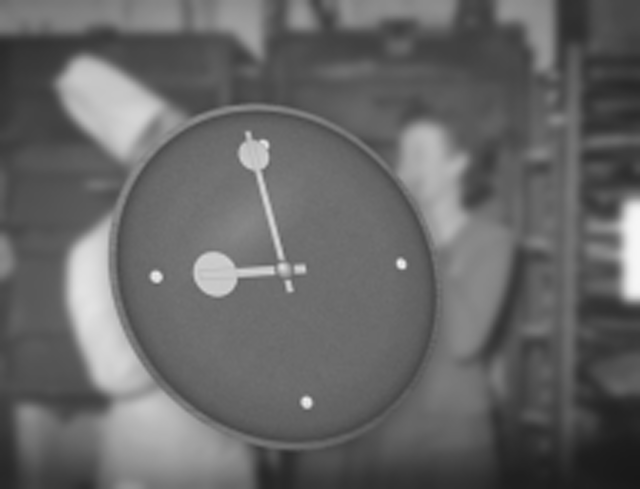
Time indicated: 8:59
